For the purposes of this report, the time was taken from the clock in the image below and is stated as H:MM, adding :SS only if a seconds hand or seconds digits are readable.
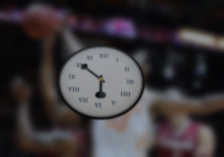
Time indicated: 5:51
